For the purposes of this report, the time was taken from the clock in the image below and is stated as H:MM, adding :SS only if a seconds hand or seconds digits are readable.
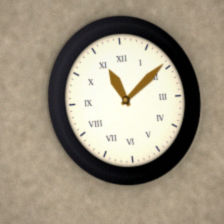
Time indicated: 11:09
